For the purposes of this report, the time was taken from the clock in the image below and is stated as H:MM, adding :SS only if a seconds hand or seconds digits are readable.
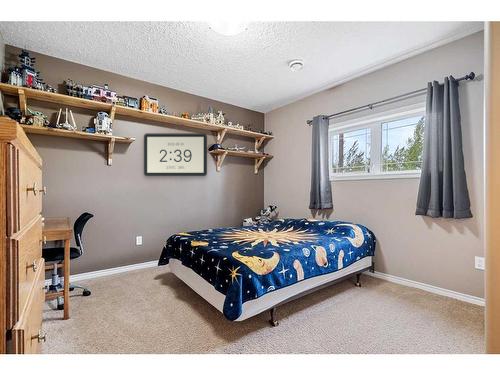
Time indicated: 2:39
